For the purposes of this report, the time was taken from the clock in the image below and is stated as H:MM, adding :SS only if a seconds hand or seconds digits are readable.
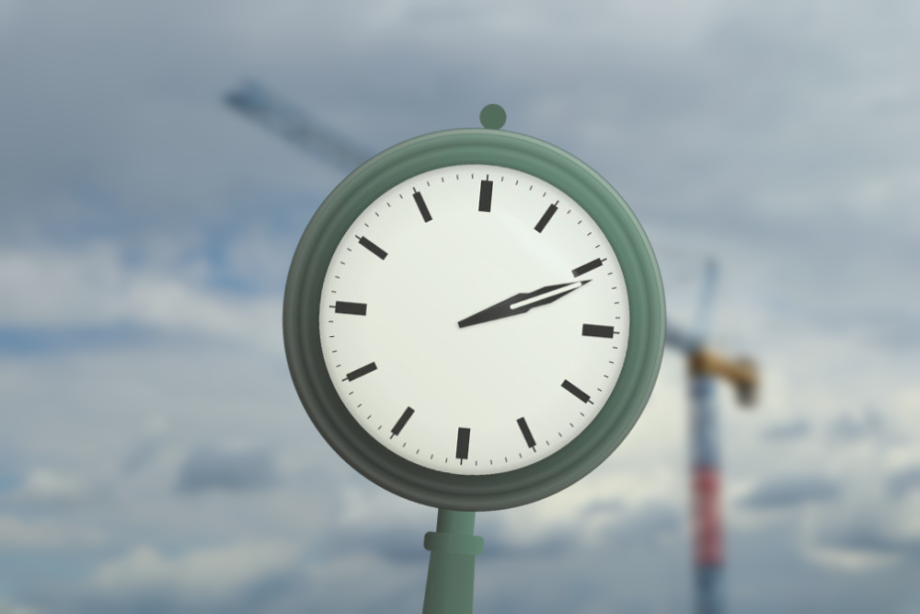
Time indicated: 2:11
